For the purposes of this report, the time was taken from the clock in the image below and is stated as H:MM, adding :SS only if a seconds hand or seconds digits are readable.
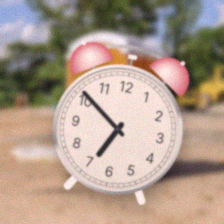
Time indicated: 6:51
